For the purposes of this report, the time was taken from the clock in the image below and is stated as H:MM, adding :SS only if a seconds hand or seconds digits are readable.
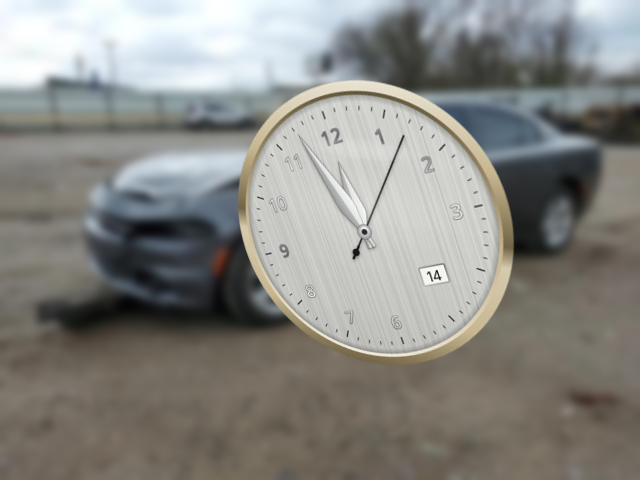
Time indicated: 11:57:07
